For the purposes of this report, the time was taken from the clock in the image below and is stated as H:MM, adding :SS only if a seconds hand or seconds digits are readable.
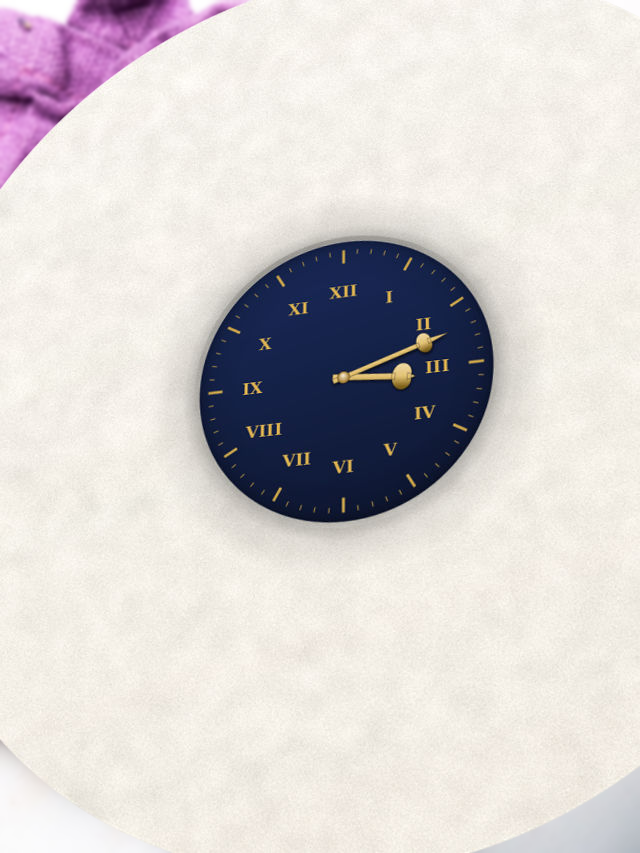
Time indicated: 3:12
